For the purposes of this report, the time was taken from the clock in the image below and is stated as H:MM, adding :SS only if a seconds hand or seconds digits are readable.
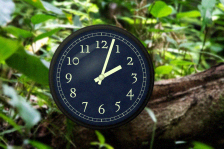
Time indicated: 2:03
